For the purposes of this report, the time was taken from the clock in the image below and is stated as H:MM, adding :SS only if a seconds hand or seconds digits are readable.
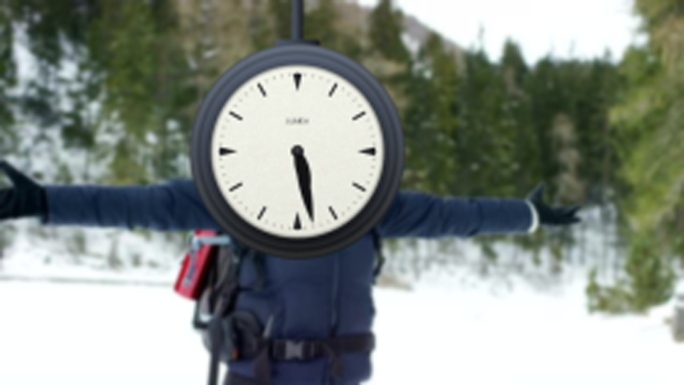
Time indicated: 5:28
